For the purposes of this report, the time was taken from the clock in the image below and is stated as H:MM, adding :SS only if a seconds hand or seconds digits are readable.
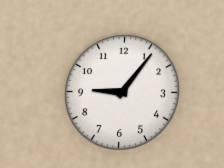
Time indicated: 9:06
